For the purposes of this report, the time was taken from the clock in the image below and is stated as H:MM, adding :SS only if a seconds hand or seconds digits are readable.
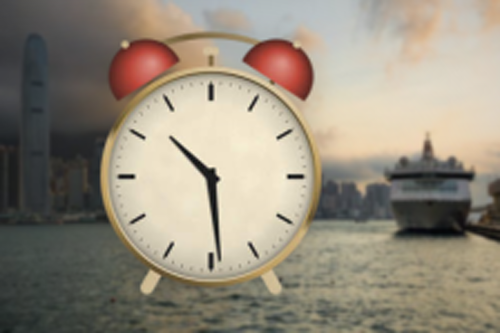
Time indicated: 10:29
